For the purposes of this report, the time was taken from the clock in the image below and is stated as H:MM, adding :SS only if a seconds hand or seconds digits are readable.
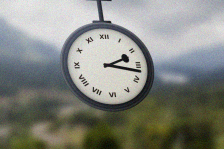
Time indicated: 2:17
